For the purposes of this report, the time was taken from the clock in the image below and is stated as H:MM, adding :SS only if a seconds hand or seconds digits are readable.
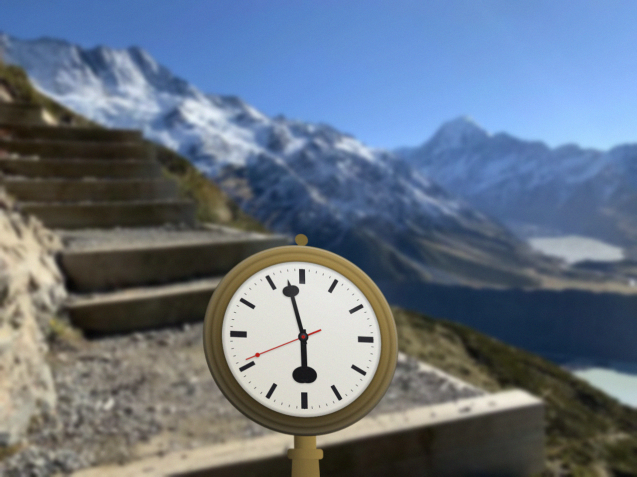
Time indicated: 5:57:41
